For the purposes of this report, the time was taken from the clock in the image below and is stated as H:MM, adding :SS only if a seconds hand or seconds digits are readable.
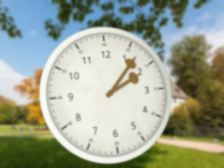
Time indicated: 2:07
